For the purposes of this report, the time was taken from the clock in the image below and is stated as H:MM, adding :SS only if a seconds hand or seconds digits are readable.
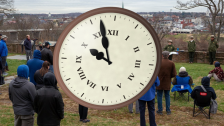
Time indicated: 9:57
